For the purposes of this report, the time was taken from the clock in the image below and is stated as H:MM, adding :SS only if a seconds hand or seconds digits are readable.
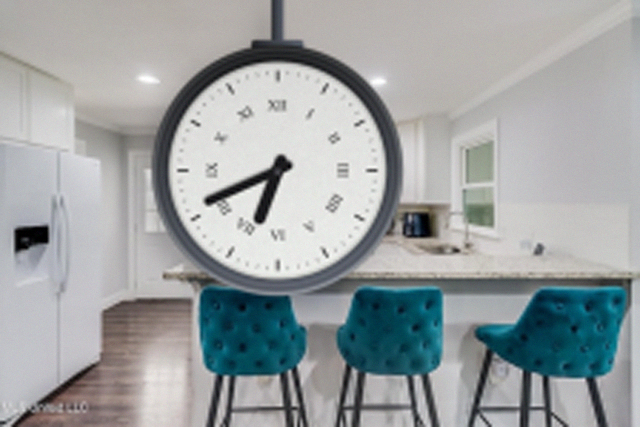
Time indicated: 6:41
